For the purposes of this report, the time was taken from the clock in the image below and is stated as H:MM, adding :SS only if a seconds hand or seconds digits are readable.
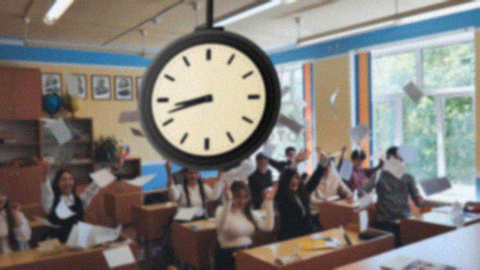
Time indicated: 8:42
